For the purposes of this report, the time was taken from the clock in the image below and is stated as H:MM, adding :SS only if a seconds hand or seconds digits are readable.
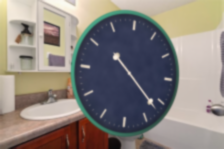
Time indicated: 10:22
